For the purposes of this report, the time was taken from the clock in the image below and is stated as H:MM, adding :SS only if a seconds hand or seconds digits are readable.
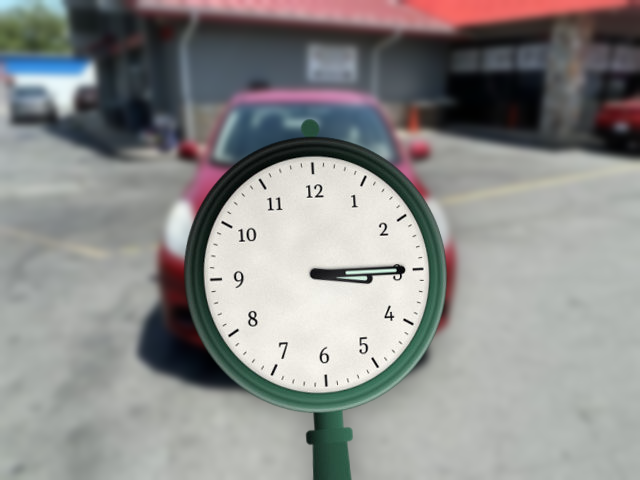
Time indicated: 3:15
